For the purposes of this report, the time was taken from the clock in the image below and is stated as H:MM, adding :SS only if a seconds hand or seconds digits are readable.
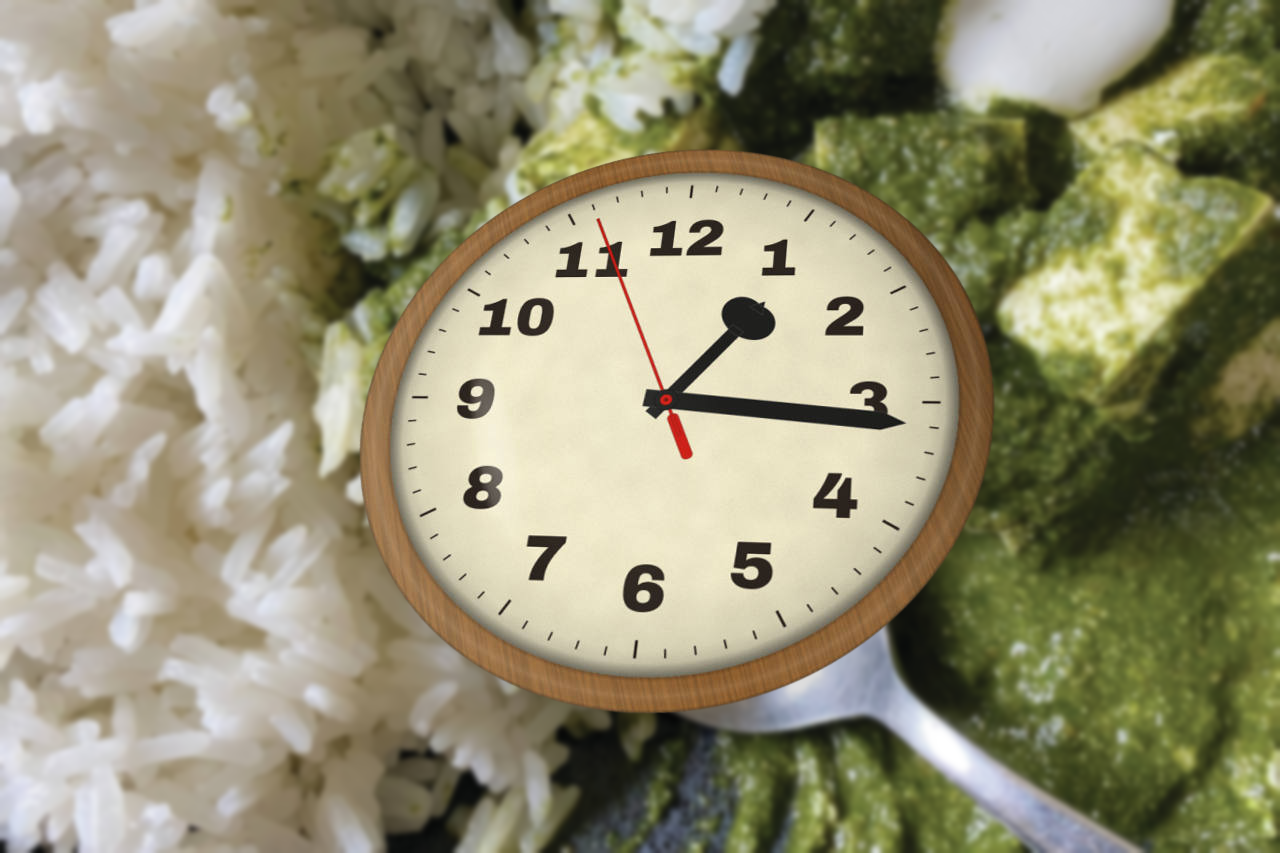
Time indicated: 1:15:56
